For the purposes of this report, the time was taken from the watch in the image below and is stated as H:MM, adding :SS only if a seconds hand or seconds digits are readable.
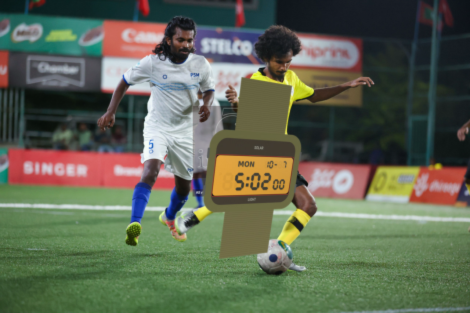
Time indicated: 5:02:00
